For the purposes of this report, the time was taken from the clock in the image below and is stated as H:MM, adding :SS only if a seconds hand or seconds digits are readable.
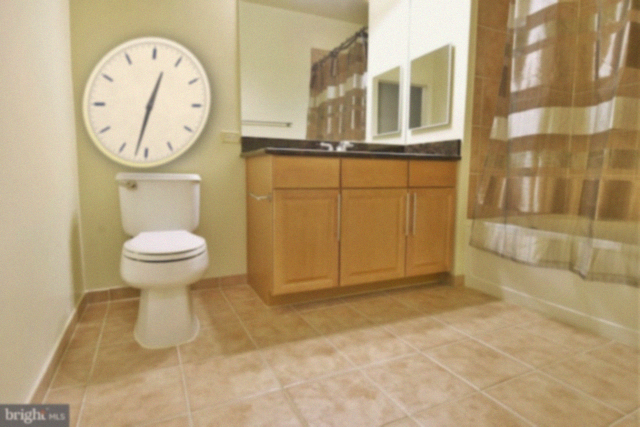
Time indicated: 12:32
